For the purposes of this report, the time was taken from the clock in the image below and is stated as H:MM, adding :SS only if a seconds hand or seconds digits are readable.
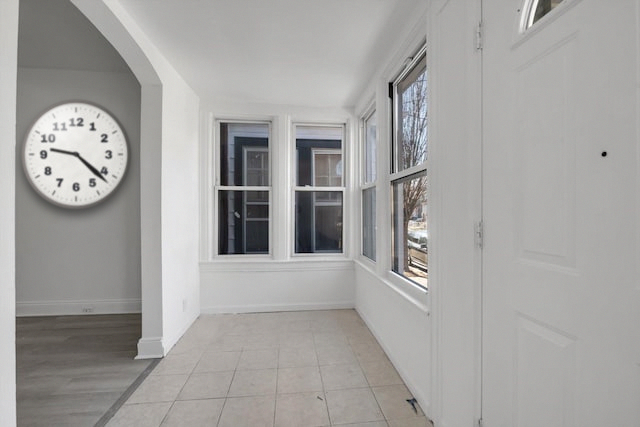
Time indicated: 9:22
